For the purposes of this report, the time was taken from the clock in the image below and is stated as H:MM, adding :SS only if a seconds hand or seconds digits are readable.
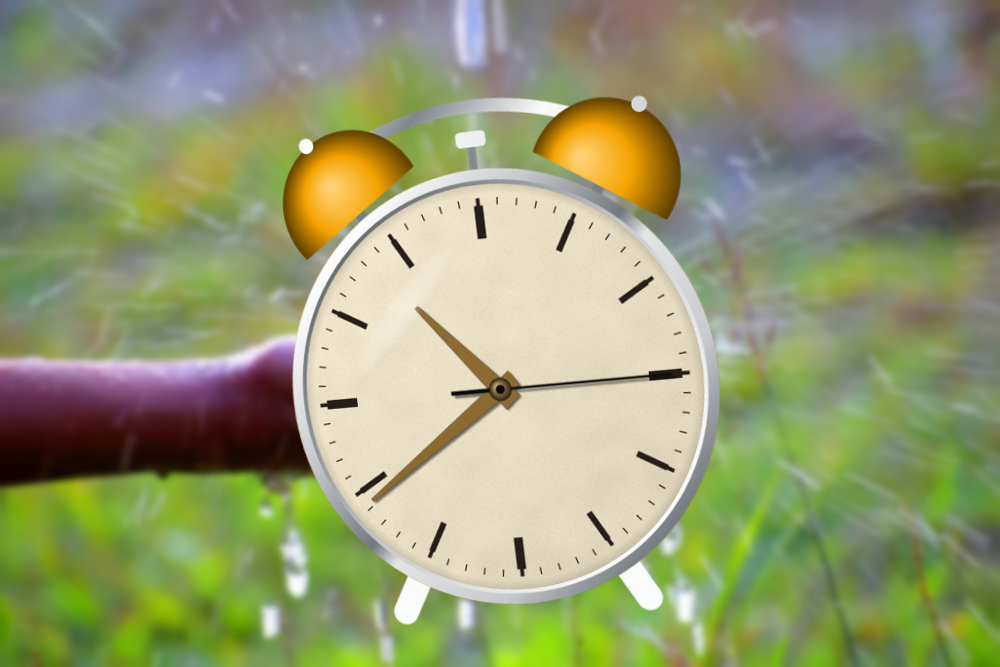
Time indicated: 10:39:15
